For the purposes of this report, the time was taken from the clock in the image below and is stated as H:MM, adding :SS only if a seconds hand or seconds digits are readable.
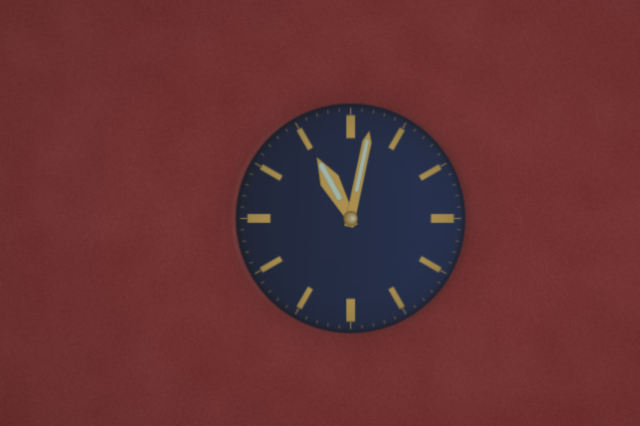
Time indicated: 11:02
